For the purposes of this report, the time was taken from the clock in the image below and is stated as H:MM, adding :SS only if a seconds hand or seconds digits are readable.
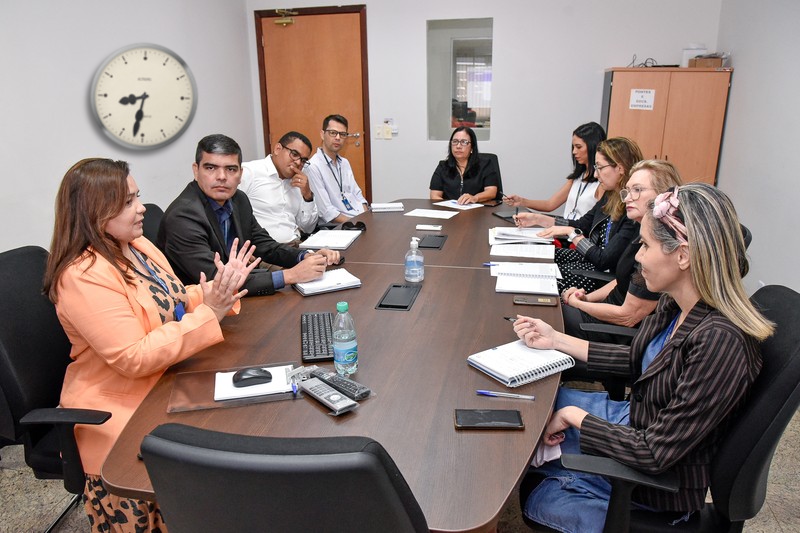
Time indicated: 8:32
